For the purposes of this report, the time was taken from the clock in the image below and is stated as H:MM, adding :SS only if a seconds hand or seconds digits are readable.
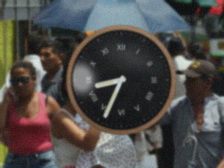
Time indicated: 8:34
